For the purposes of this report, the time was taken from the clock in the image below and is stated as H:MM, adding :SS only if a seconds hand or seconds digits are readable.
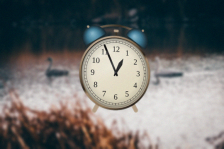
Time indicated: 12:56
